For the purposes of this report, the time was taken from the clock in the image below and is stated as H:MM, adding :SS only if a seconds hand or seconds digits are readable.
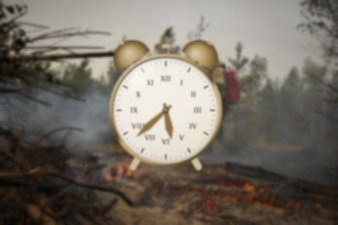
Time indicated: 5:38
